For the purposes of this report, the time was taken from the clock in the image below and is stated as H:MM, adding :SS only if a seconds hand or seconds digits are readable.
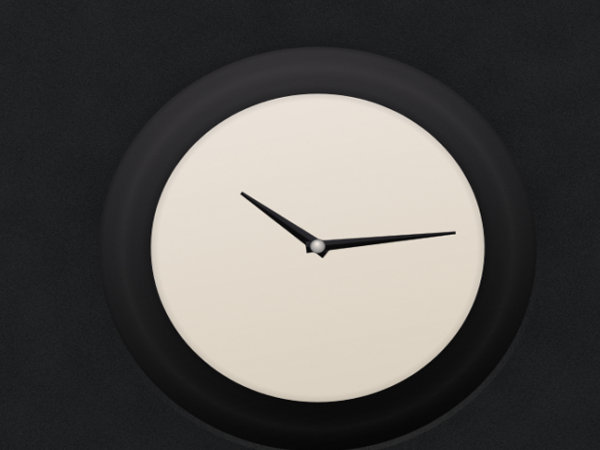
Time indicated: 10:14
